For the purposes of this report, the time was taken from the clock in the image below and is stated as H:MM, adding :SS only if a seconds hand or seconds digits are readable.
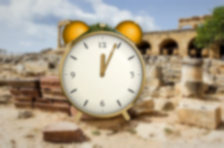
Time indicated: 12:04
